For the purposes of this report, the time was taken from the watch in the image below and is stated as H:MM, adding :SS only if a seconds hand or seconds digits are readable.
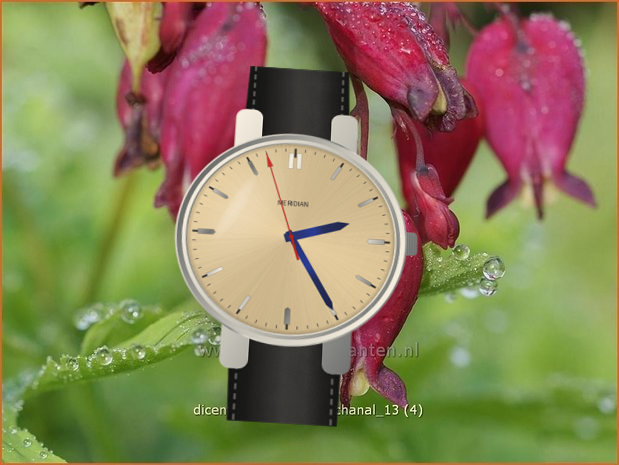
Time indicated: 2:24:57
